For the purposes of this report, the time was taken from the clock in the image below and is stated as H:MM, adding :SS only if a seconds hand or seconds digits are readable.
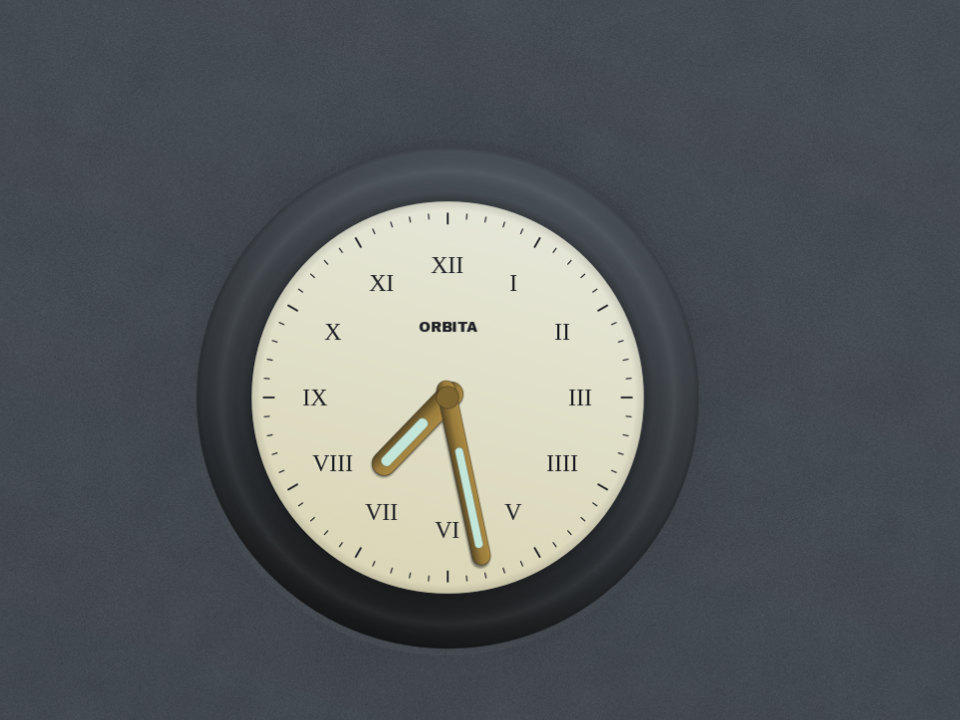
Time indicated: 7:28
